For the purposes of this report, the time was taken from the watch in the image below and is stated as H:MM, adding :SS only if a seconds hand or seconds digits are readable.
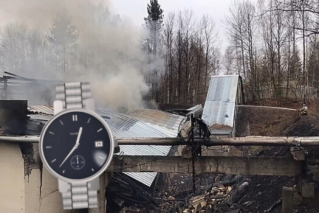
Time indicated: 12:37
